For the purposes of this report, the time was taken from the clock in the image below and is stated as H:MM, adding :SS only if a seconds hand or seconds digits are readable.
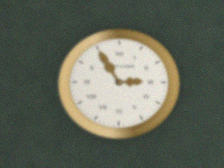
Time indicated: 2:55
